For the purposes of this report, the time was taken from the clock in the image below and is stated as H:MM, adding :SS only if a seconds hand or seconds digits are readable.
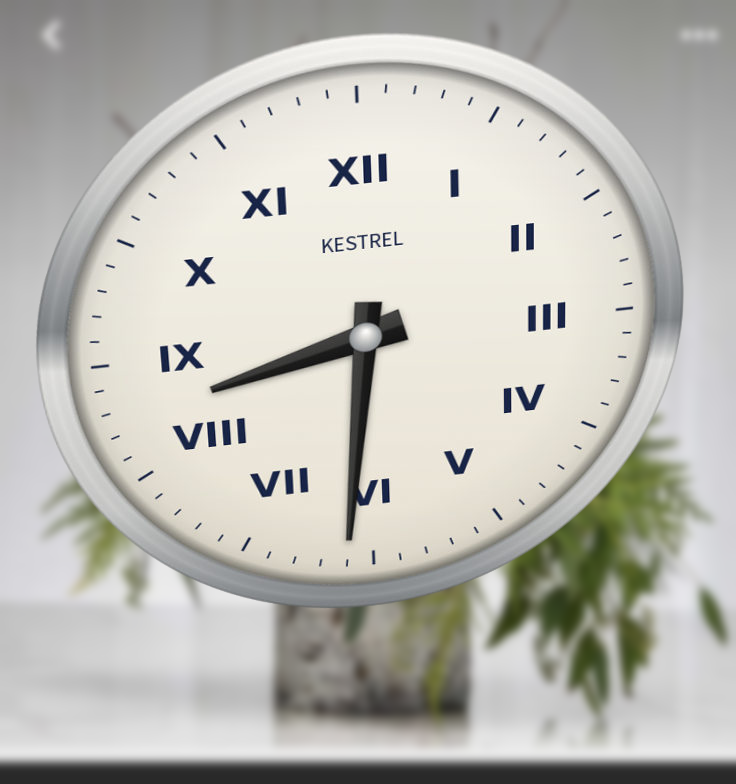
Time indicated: 8:31
